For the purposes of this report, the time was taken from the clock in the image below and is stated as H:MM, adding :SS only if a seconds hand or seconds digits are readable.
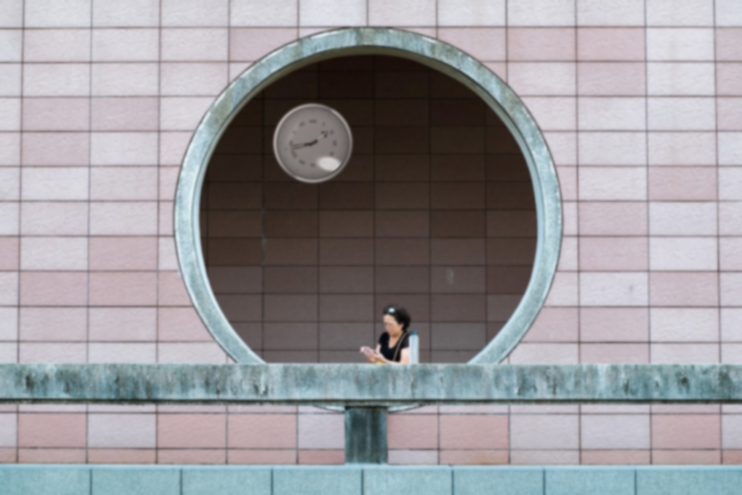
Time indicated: 1:43
